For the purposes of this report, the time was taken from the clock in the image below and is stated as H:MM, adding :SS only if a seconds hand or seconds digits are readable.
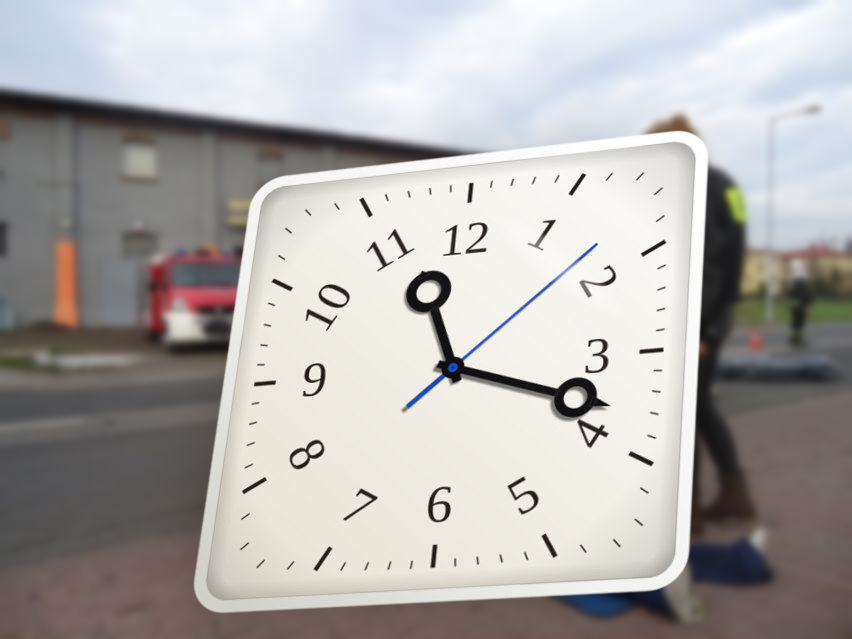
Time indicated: 11:18:08
